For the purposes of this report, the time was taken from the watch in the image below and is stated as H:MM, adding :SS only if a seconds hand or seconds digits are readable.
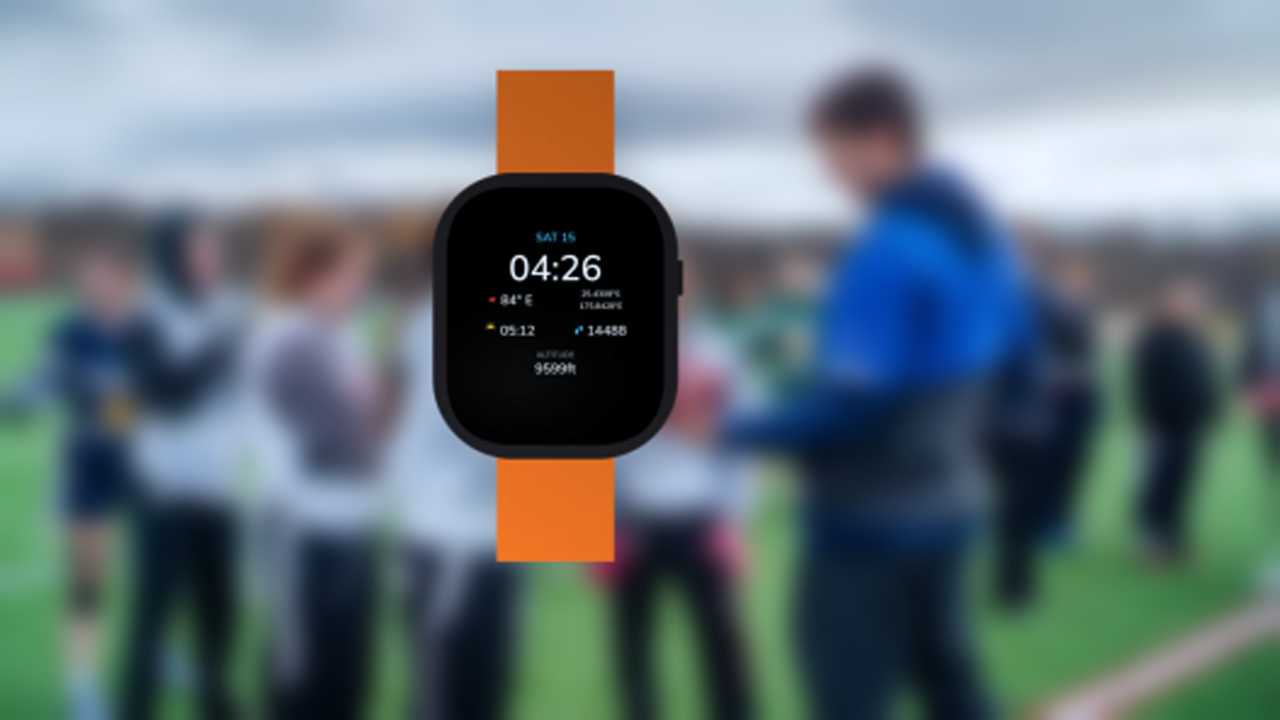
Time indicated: 4:26
